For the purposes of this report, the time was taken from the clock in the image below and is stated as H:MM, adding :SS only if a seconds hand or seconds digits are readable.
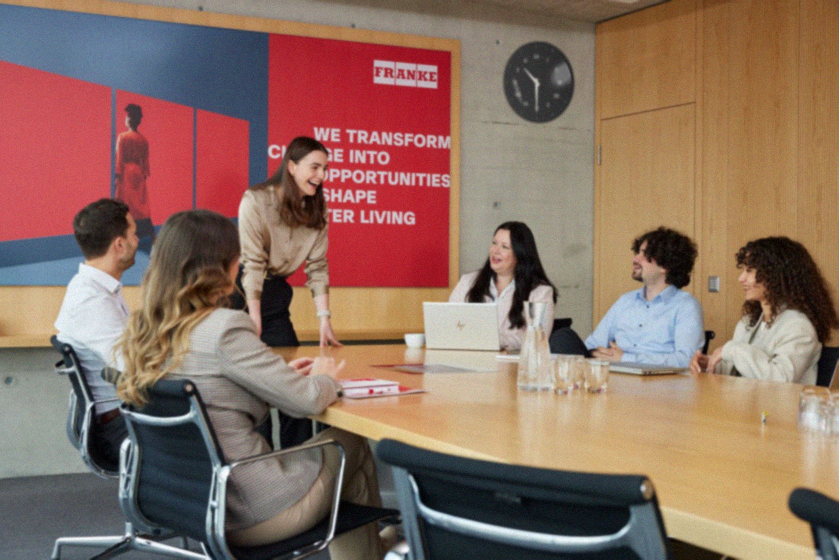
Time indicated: 10:30
